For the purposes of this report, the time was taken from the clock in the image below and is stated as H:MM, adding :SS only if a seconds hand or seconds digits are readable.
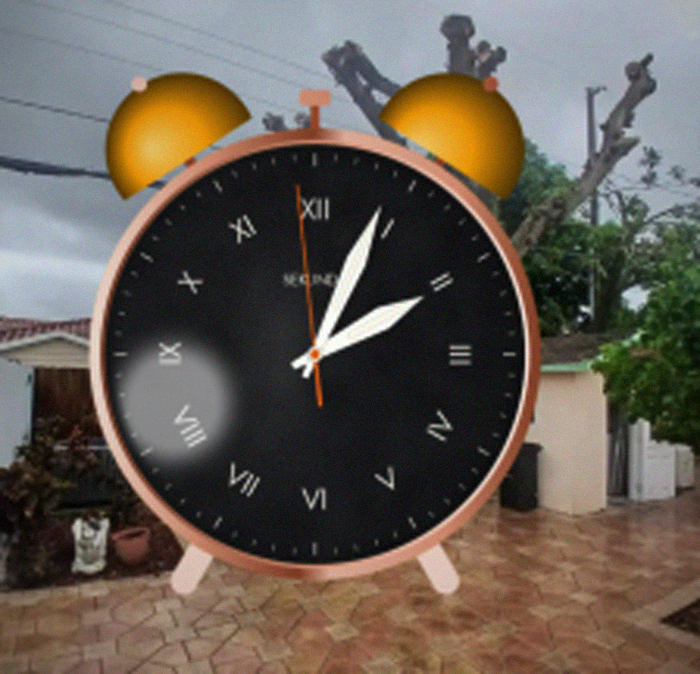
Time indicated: 2:03:59
